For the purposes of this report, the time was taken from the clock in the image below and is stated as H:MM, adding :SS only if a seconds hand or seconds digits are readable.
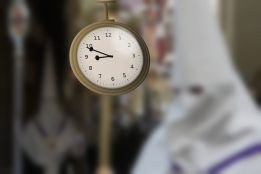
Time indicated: 8:49
